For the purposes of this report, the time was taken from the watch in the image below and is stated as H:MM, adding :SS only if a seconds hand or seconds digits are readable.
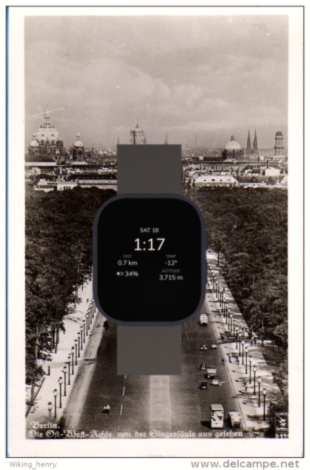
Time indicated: 1:17
